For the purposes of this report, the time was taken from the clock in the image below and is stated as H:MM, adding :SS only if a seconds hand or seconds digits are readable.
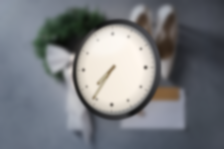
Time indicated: 7:36
